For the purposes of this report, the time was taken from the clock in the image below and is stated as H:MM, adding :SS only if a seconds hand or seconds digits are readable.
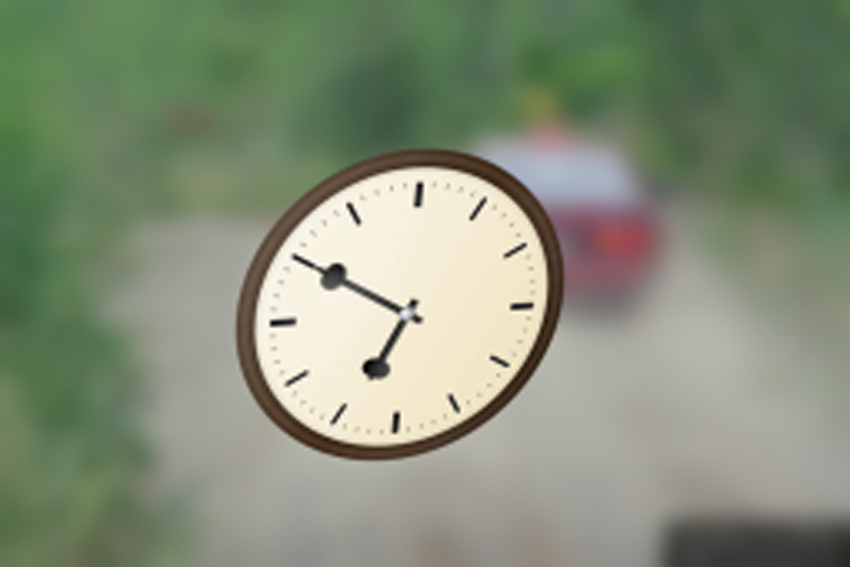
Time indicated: 6:50
